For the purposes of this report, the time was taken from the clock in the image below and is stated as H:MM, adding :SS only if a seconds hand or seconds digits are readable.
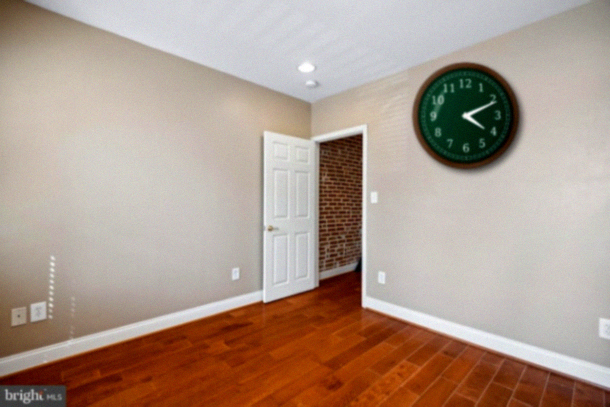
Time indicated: 4:11
